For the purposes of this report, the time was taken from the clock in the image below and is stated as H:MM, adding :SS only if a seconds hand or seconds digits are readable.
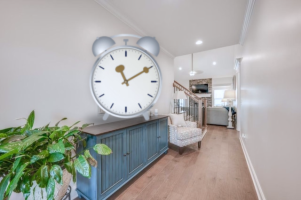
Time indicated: 11:10
